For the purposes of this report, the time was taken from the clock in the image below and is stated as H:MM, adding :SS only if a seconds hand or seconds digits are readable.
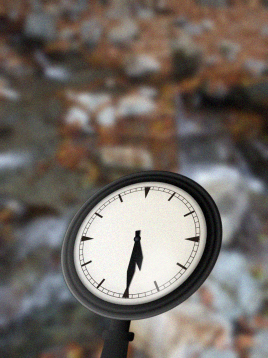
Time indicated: 5:30
